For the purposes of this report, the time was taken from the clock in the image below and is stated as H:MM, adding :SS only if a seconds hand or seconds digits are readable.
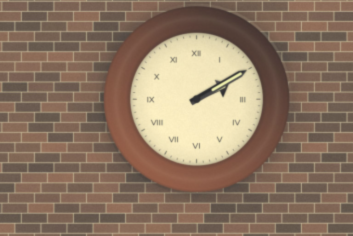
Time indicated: 2:10
